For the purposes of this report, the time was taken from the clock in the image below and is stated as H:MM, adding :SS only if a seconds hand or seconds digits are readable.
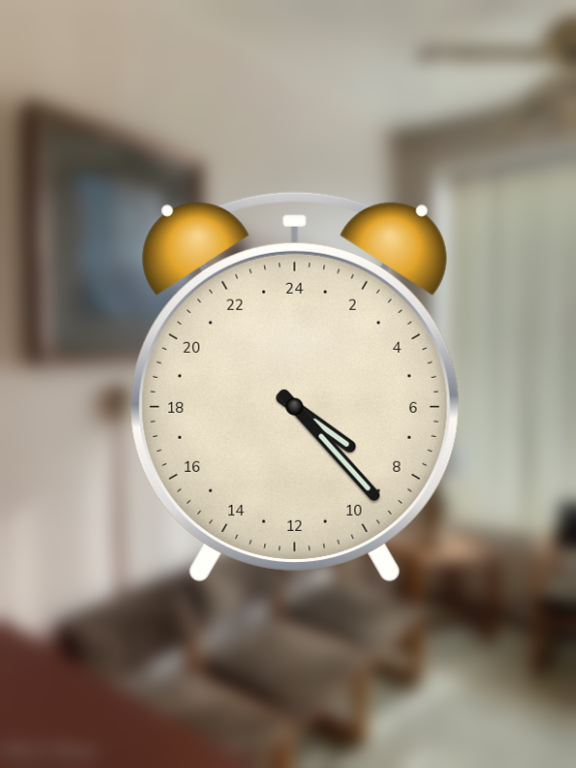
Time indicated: 8:23
